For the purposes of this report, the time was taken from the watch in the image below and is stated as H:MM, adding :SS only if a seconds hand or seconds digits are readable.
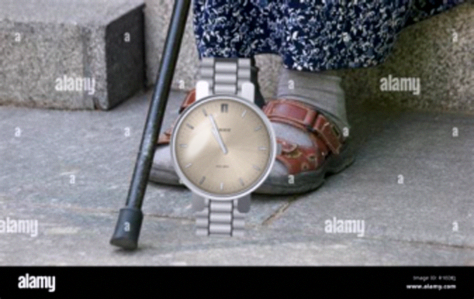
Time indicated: 10:56
